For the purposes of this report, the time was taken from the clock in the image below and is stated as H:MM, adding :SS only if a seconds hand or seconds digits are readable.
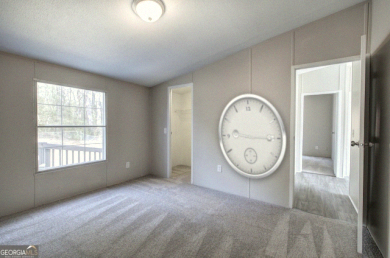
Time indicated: 9:15
